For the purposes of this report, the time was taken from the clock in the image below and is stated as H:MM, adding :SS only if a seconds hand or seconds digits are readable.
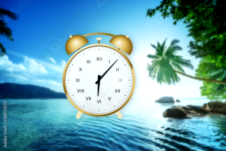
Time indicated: 6:07
